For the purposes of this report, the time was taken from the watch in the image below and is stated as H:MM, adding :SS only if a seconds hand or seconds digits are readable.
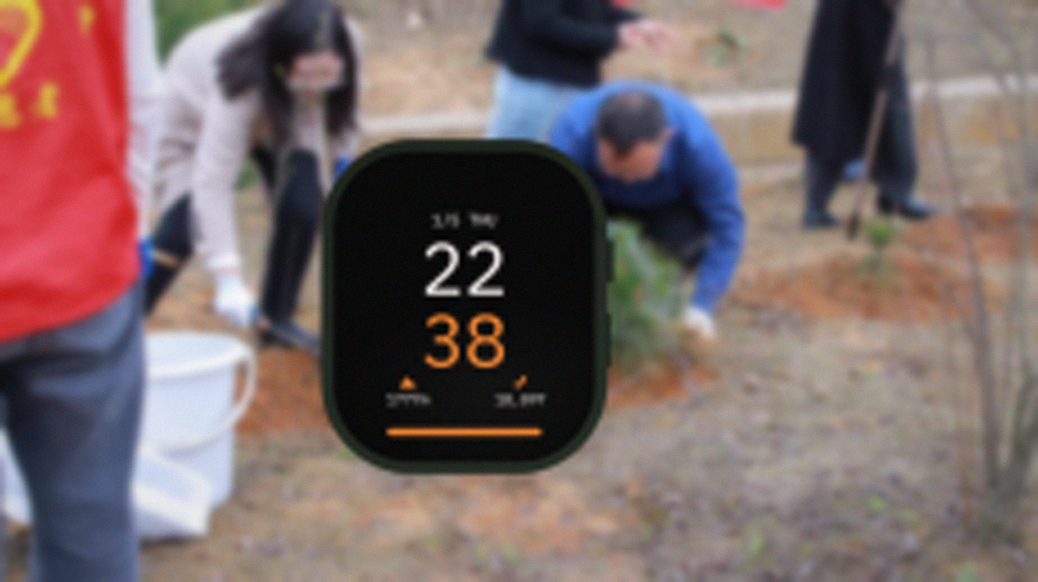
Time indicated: 22:38
